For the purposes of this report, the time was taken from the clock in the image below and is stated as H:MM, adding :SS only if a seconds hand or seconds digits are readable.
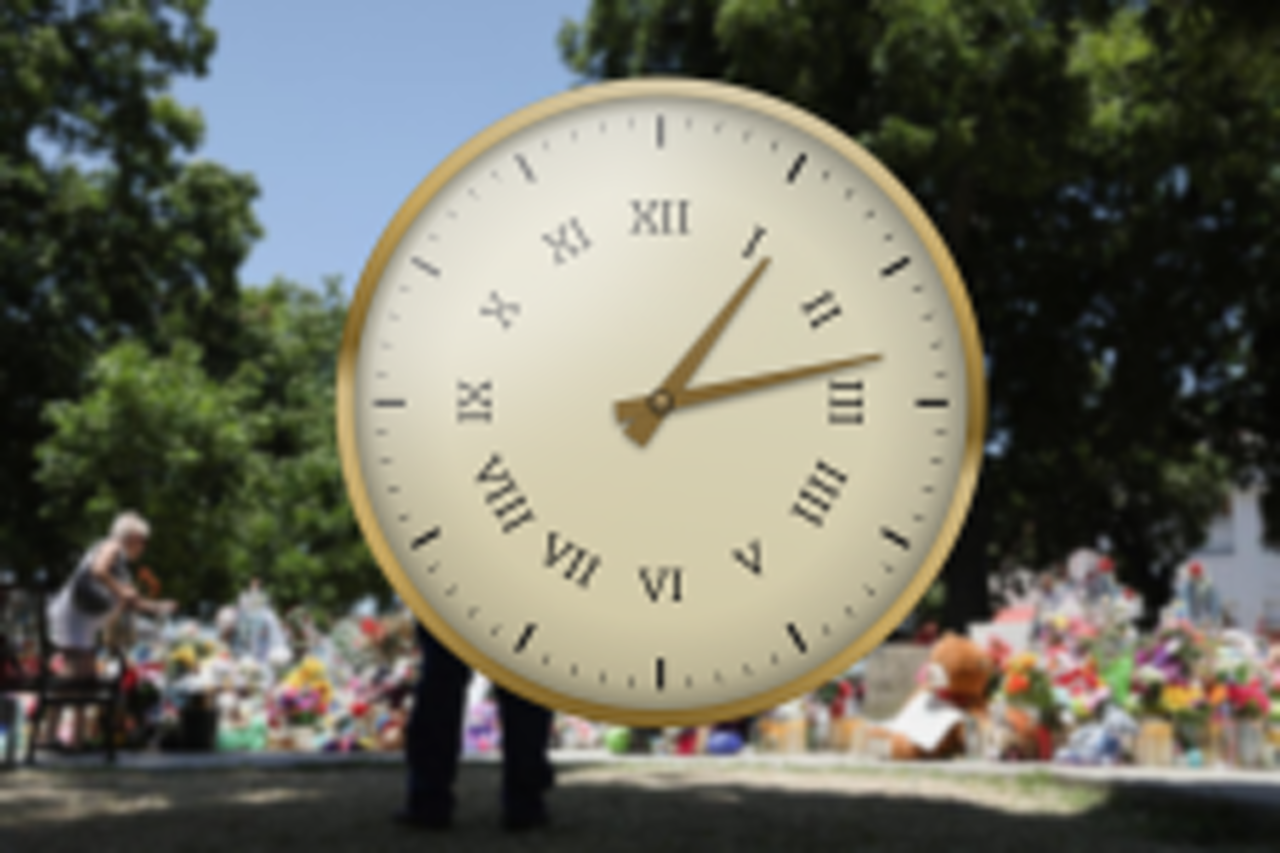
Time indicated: 1:13
